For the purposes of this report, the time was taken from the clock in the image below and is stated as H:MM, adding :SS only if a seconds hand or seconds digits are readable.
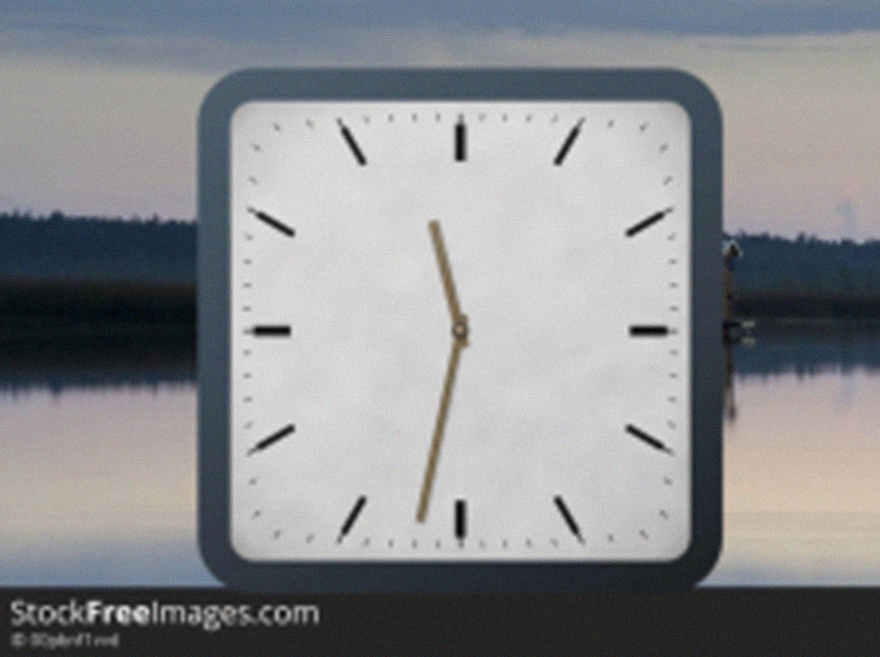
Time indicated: 11:32
